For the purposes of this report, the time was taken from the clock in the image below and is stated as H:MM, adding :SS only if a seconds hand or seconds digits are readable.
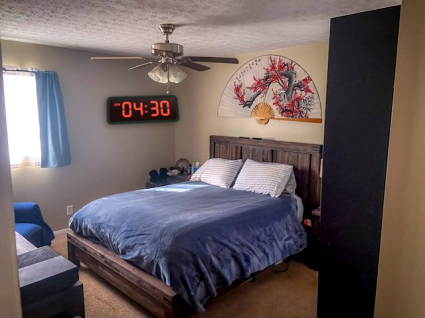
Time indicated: 4:30
